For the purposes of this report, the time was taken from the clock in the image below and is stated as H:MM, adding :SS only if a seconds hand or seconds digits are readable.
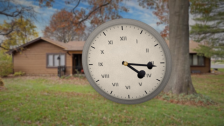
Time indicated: 4:16
